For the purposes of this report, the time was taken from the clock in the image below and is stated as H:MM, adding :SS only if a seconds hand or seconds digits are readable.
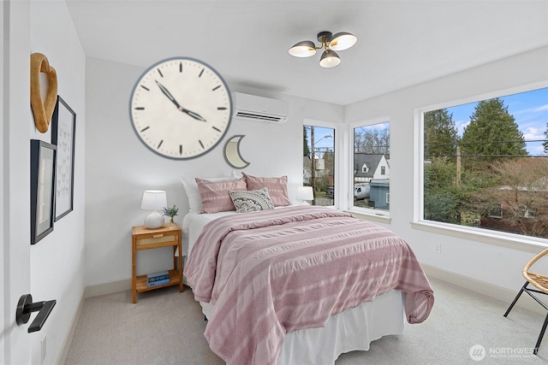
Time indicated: 3:53
